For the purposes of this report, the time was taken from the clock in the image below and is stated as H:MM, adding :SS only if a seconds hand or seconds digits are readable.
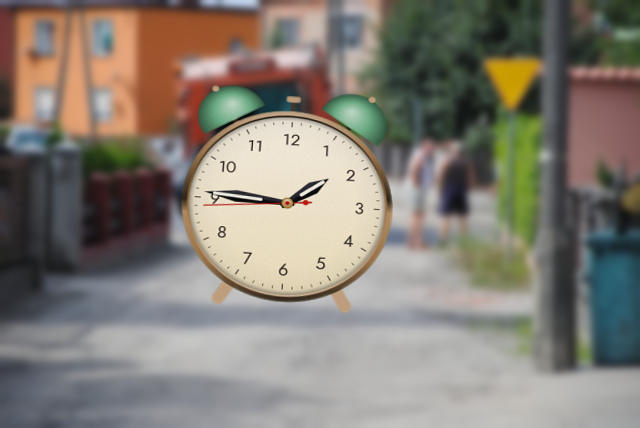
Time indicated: 1:45:44
